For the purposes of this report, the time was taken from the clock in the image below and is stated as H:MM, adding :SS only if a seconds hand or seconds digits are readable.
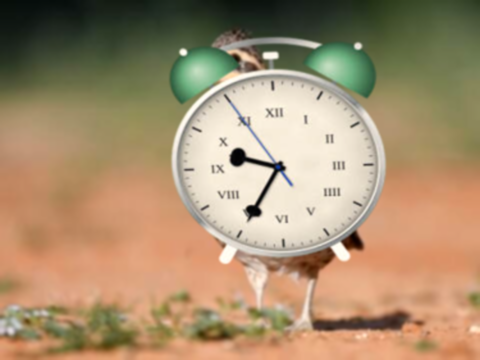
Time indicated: 9:34:55
